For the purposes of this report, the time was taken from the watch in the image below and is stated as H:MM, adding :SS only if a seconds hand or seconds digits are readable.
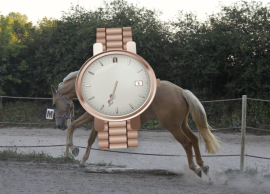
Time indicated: 6:33
